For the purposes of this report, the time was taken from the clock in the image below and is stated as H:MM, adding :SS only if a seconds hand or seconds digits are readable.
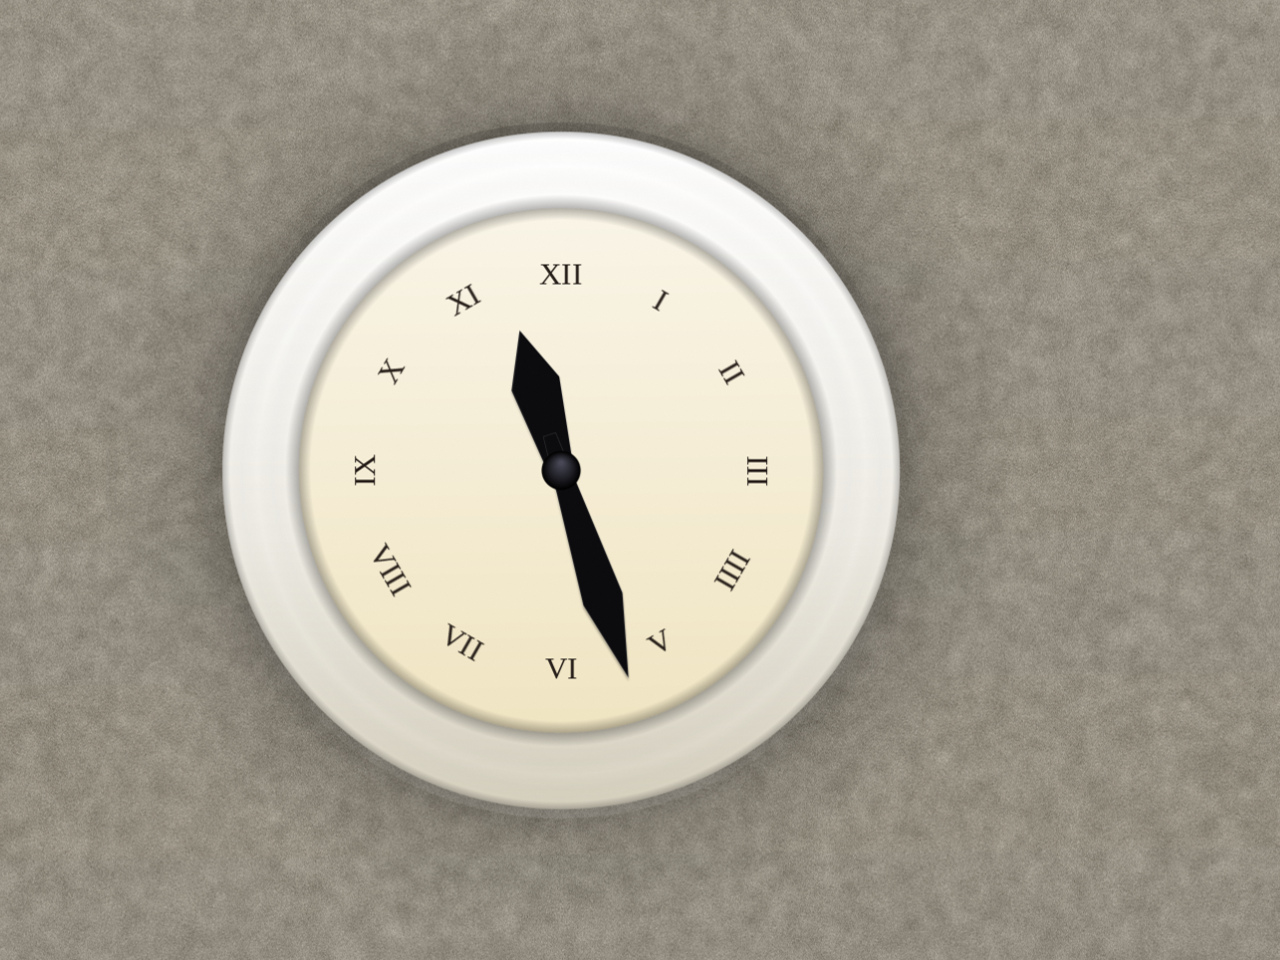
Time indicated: 11:27
